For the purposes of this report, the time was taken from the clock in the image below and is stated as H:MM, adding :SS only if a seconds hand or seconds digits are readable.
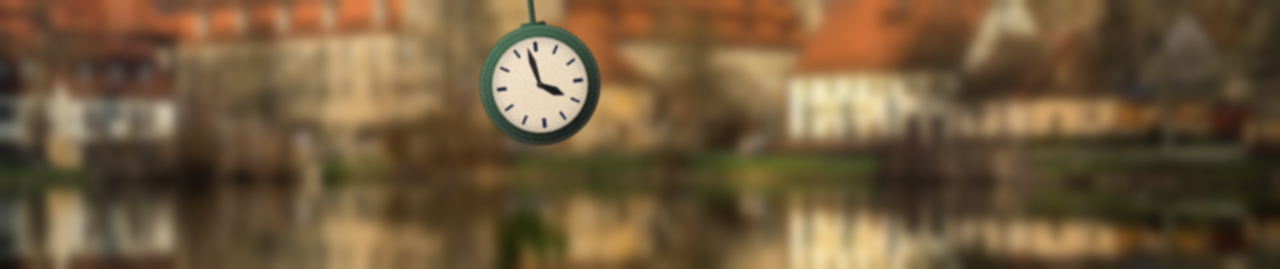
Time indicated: 3:58
